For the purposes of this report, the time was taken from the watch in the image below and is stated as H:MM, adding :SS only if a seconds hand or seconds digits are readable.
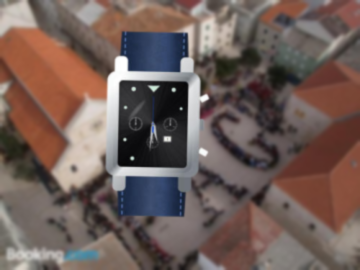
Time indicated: 5:31
